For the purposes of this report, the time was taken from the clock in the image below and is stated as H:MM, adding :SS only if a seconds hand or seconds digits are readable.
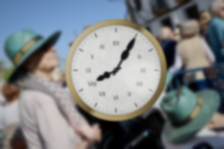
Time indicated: 8:05
